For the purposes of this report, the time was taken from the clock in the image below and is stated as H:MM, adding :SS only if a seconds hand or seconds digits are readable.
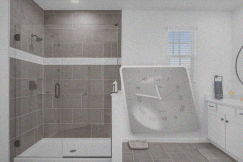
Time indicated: 11:47
